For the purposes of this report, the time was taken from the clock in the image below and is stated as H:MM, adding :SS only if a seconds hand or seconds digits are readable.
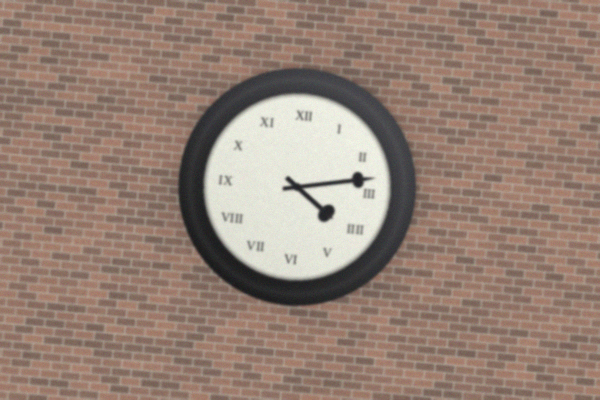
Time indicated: 4:13
